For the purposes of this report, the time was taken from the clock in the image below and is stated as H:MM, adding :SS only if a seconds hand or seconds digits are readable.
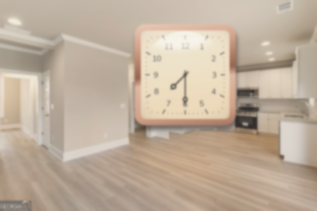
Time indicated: 7:30
